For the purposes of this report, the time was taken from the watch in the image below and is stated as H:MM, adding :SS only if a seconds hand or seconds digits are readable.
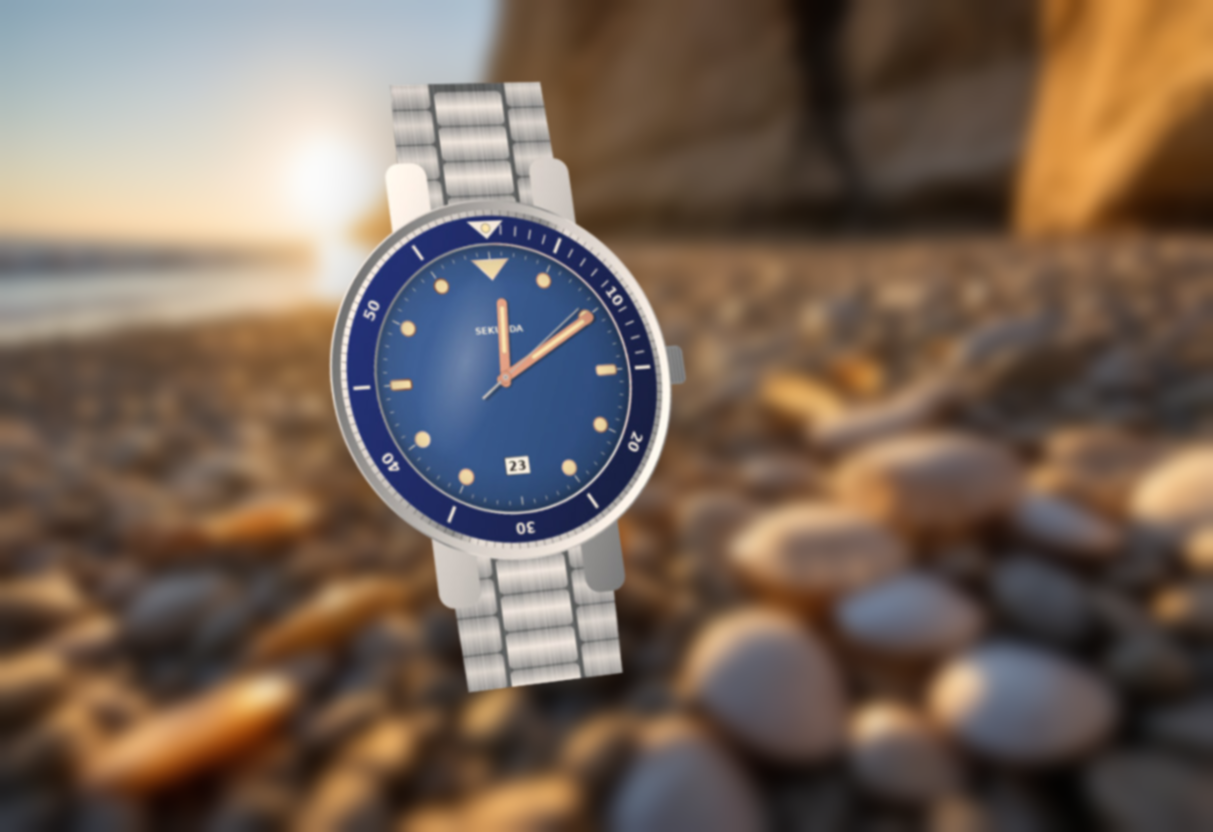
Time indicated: 12:10:09
